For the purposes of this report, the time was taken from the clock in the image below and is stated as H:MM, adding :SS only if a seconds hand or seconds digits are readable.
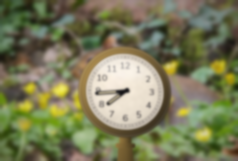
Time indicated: 7:44
